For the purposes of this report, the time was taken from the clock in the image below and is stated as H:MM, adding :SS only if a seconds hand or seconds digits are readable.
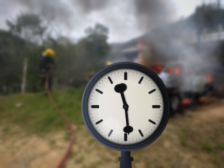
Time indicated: 11:29
